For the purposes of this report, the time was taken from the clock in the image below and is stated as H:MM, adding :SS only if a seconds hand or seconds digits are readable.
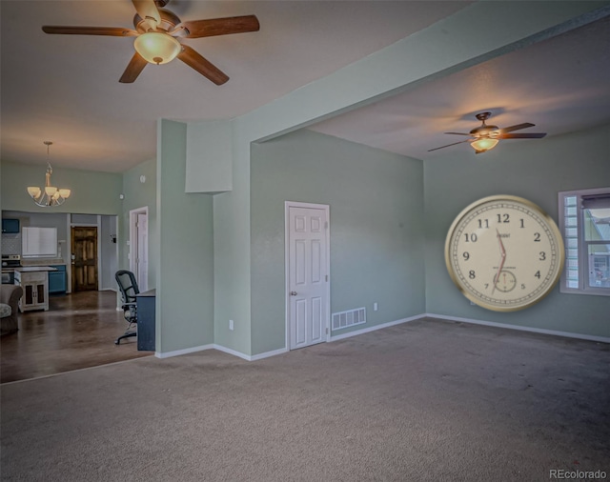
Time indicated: 11:33
